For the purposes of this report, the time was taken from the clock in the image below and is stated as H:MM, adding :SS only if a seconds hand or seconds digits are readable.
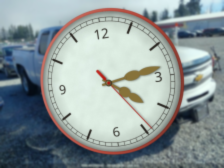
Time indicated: 4:13:24
